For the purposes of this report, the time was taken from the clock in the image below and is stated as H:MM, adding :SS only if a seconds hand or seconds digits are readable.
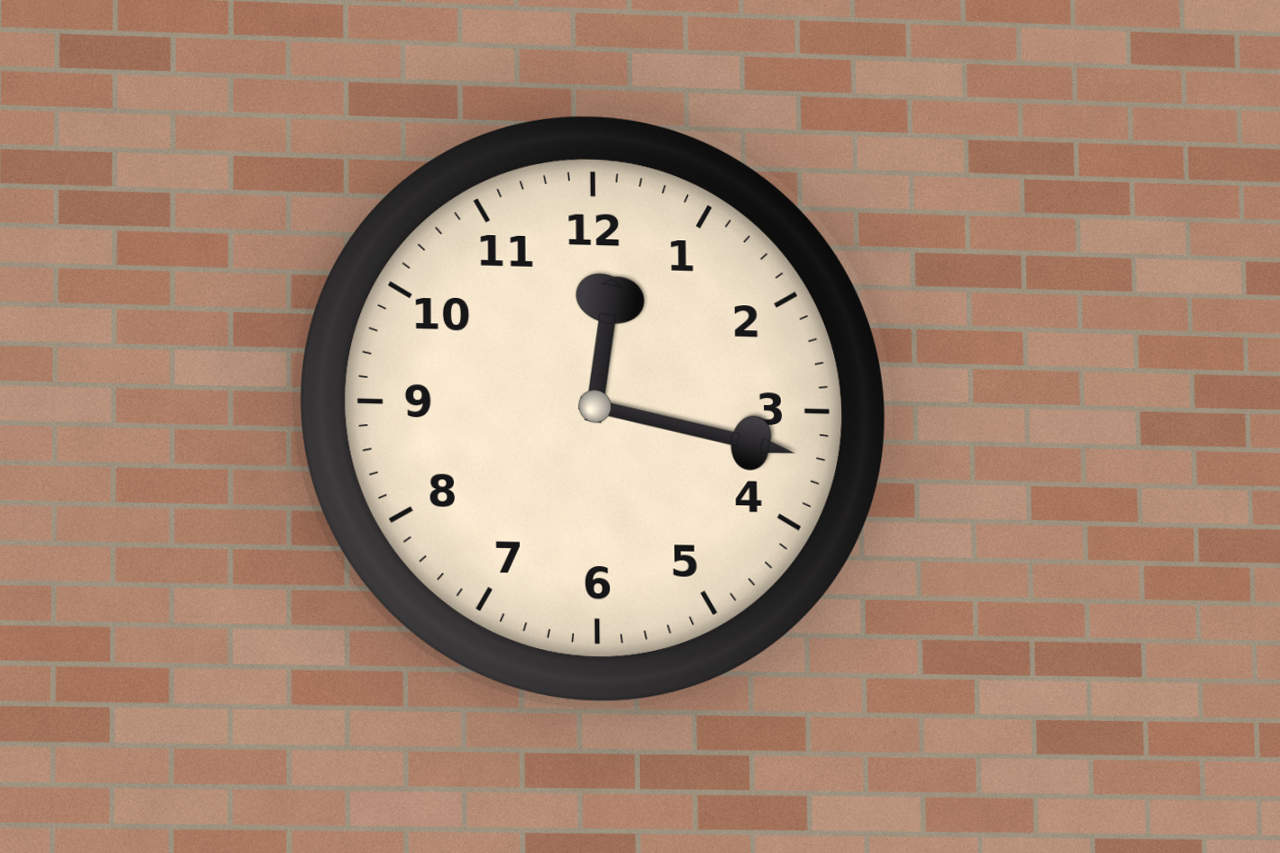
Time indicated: 12:17
